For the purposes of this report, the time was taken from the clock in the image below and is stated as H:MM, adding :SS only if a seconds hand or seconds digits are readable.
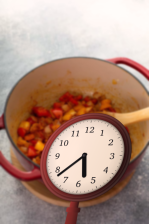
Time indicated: 5:38
